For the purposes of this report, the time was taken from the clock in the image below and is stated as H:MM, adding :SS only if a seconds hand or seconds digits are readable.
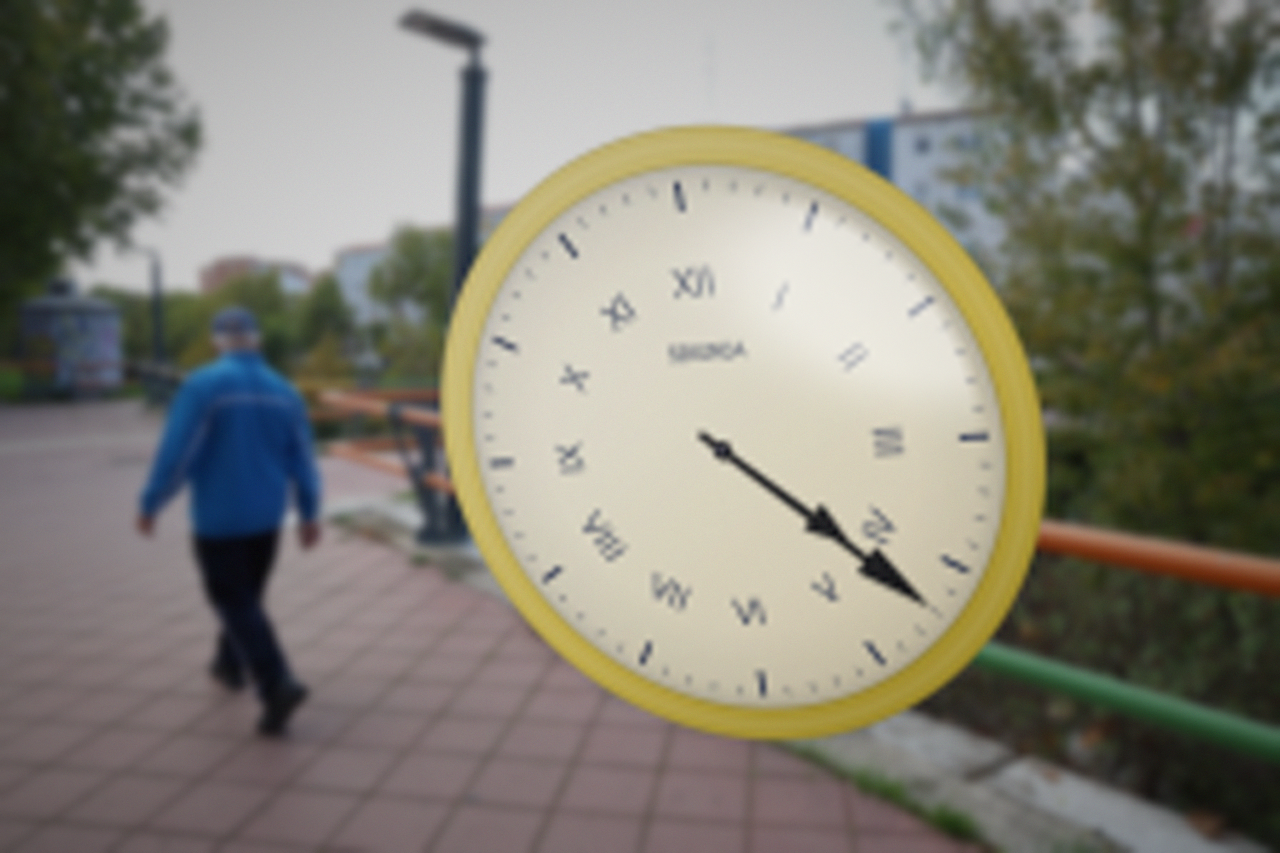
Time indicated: 4:22
